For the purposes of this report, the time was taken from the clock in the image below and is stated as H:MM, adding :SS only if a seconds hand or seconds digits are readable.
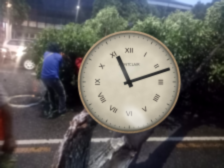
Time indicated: 11:12
